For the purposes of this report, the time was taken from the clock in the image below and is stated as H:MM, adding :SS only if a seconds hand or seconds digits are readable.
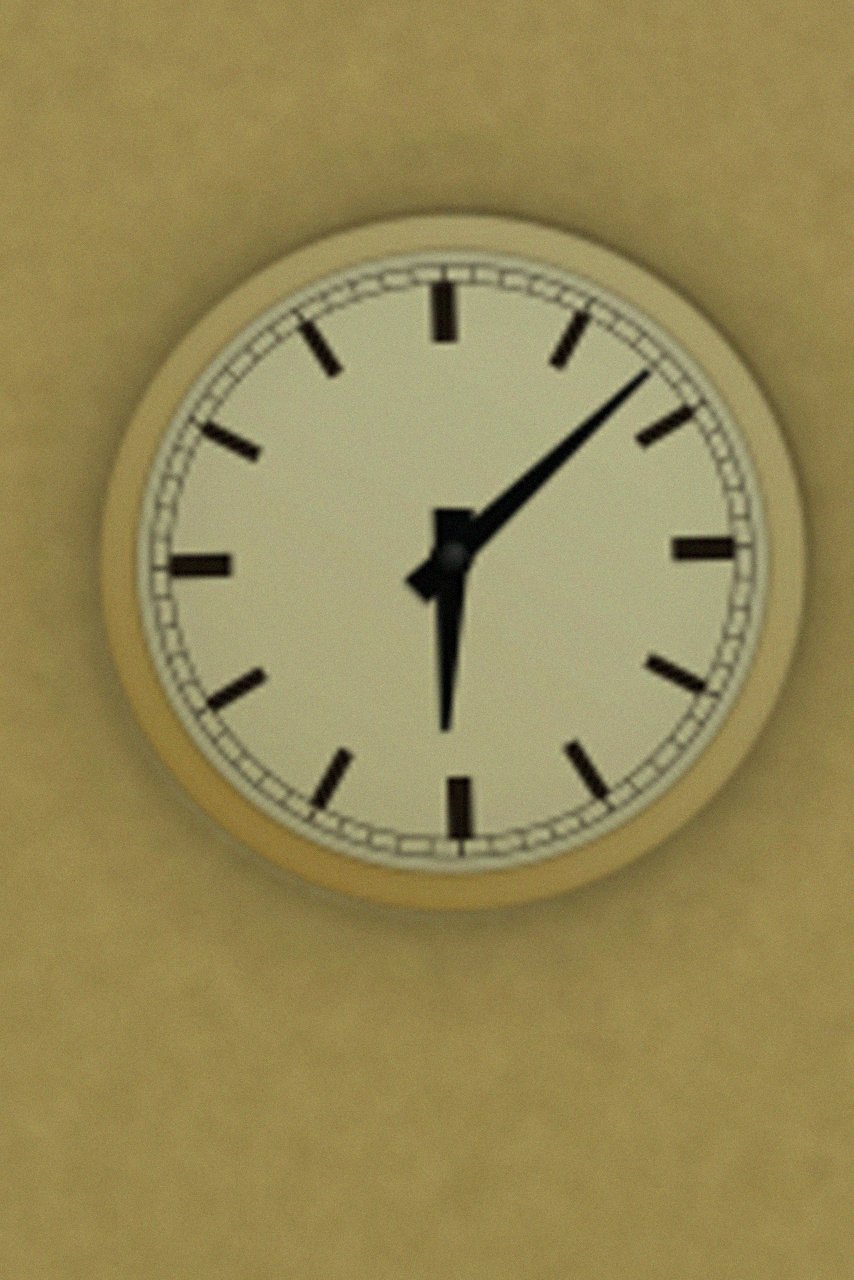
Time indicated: 6:08
